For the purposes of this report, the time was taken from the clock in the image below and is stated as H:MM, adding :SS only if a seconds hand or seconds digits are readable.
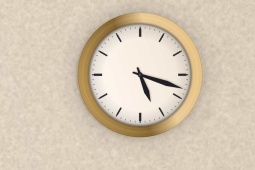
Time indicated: 5:18
